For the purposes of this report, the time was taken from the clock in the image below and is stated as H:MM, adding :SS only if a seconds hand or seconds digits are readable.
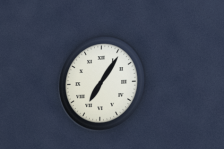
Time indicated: 7:06
